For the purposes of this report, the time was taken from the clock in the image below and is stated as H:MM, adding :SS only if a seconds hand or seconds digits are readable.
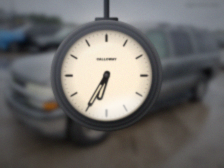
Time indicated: 6:35
